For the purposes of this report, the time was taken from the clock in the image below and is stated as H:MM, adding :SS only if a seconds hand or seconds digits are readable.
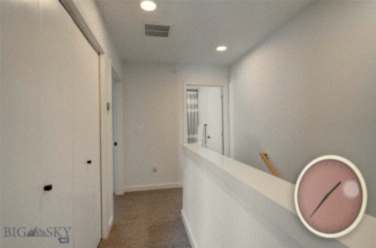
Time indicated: 1:37
